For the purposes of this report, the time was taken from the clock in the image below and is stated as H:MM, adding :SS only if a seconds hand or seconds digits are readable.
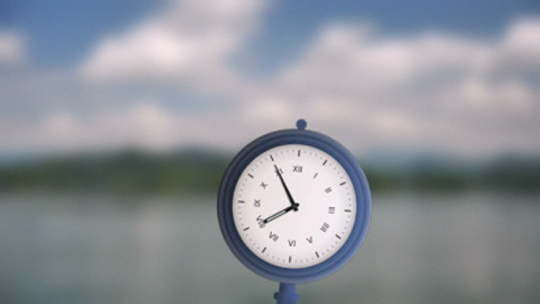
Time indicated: 7:55
